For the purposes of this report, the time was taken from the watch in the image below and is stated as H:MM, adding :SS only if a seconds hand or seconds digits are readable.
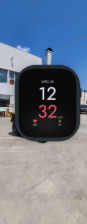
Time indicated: 12:32
